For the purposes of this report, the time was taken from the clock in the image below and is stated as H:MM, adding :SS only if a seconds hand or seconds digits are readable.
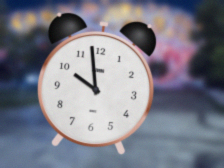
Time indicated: 9:58
